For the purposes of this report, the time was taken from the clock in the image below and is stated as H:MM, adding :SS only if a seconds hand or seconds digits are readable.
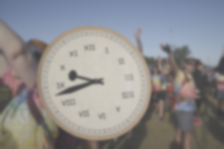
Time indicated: 9:43
